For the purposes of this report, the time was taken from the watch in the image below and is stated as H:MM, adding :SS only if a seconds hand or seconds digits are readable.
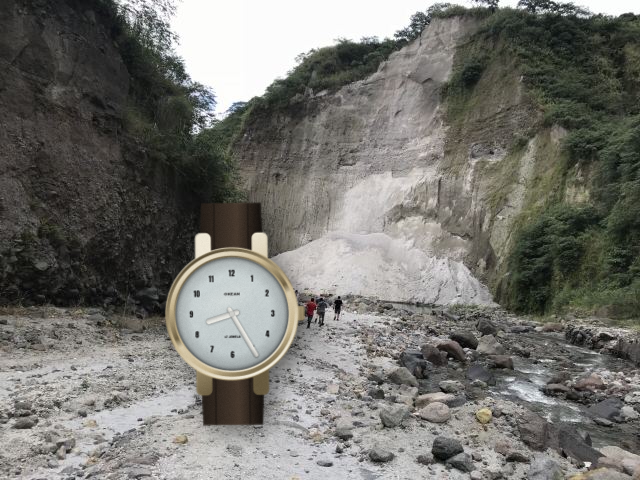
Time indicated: 8:25
